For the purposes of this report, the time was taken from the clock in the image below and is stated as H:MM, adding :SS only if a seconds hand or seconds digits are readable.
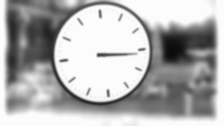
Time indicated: 3:16
